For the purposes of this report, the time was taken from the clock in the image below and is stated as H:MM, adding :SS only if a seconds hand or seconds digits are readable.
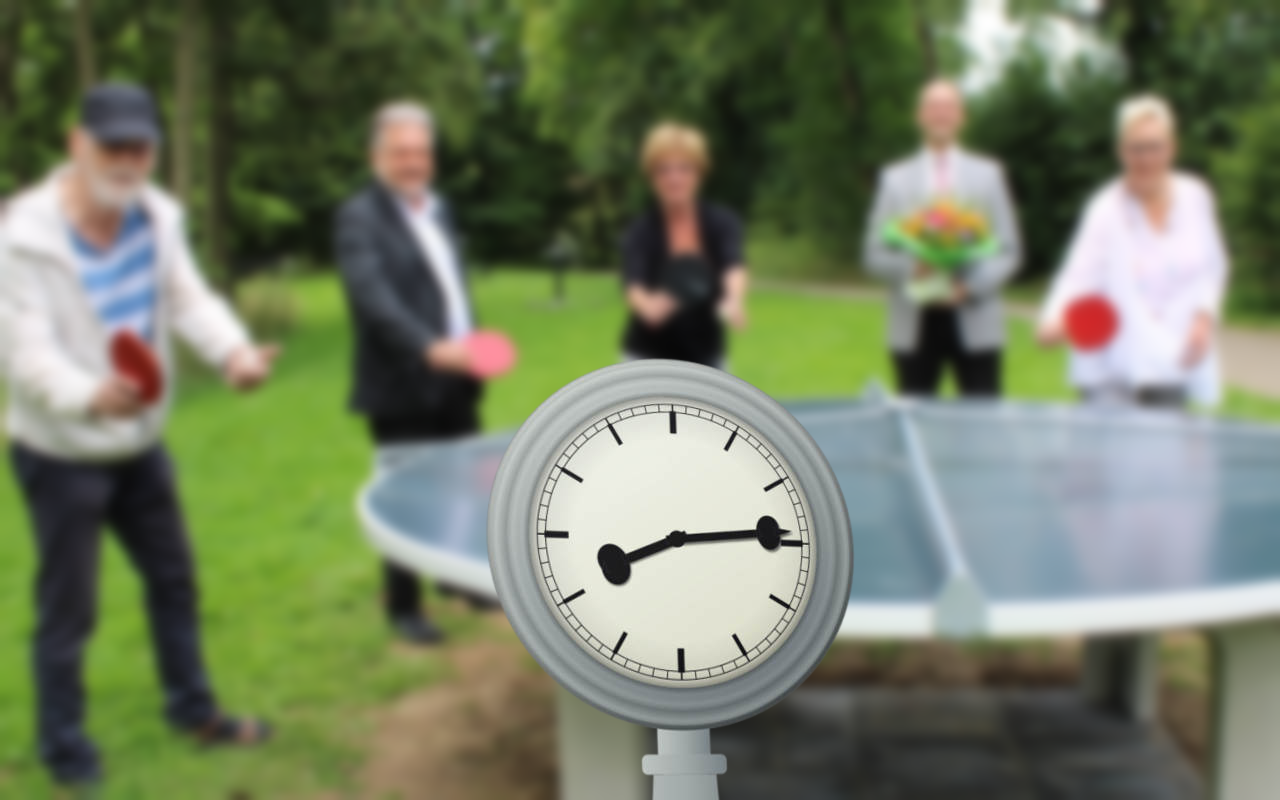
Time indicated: 8:14
